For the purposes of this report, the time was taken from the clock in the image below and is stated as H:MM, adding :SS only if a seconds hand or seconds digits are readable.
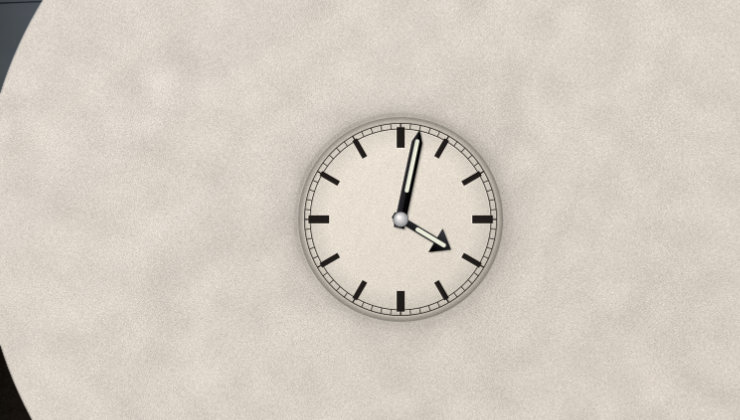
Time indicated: 4:02
